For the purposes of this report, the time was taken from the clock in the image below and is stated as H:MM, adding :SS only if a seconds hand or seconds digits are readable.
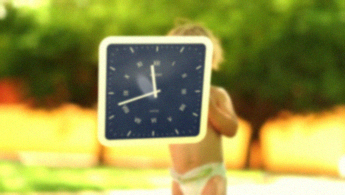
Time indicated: 11:42
